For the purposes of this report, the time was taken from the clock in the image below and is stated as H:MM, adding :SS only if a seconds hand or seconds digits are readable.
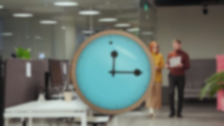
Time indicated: 12:16
